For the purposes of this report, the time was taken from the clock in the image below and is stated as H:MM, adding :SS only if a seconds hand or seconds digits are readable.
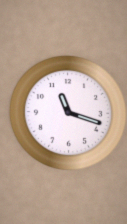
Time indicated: 11:18
